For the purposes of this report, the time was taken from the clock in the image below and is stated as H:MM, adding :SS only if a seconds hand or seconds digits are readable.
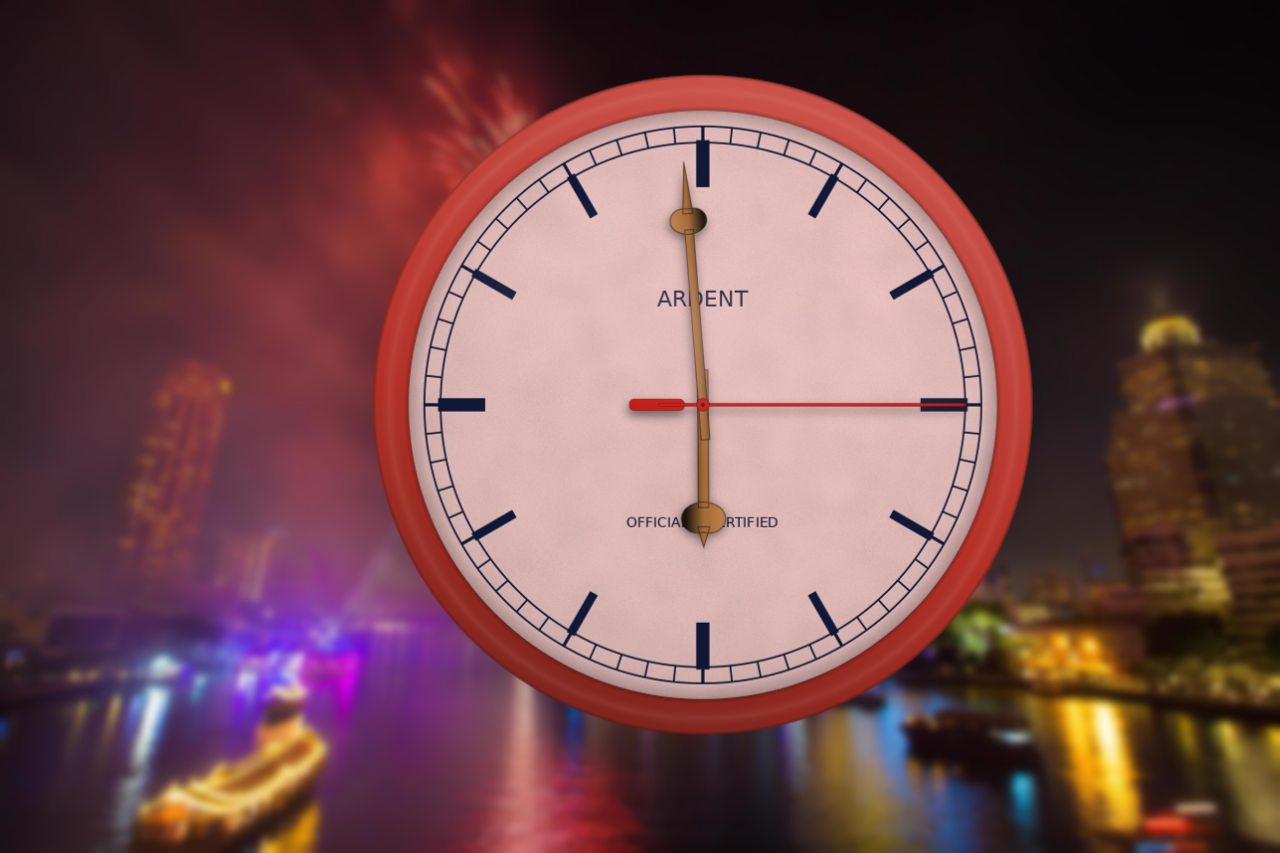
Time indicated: 5:59:15
